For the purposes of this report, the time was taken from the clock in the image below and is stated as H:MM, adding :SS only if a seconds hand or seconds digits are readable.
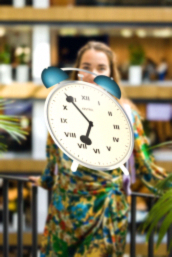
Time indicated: 6:54
